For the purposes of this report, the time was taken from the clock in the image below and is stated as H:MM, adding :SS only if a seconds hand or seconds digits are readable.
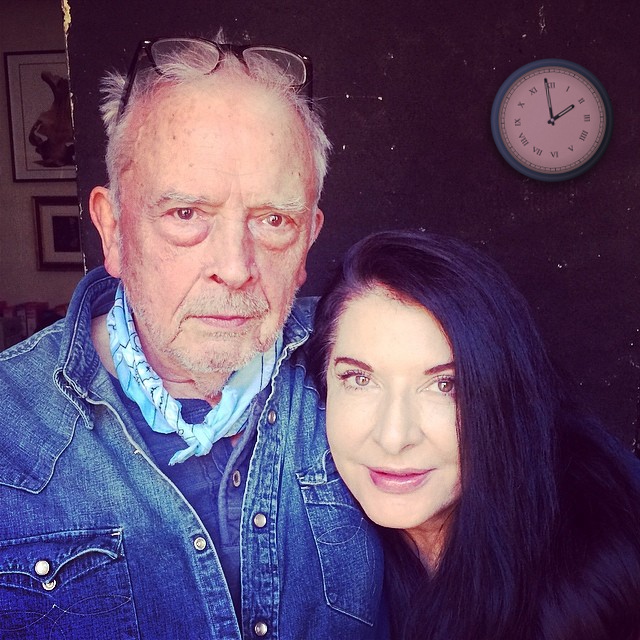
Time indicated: 1:59
